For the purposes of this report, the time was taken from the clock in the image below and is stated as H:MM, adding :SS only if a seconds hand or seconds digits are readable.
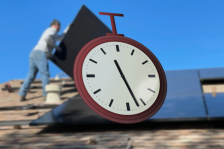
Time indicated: 11:27
